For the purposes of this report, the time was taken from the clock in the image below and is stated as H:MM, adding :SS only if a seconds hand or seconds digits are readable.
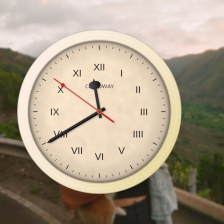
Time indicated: 11:39:51
